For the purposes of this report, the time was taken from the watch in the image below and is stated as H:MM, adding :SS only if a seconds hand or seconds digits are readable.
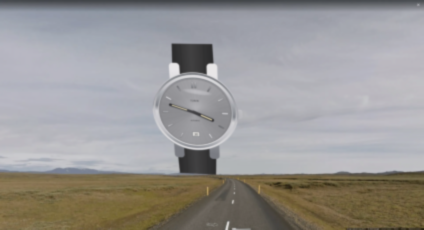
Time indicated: 3:48
